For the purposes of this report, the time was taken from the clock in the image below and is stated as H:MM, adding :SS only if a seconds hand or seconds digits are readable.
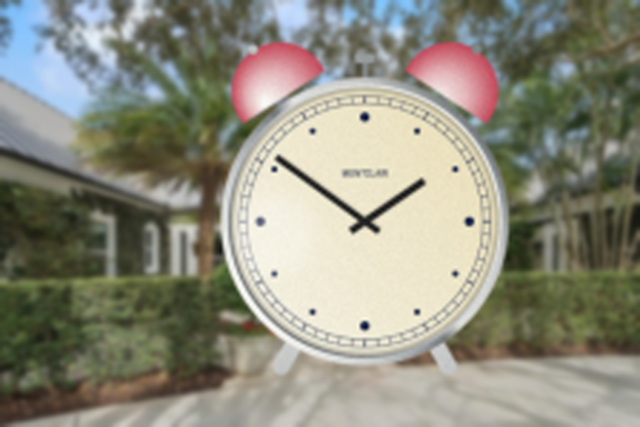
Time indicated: 1:51
